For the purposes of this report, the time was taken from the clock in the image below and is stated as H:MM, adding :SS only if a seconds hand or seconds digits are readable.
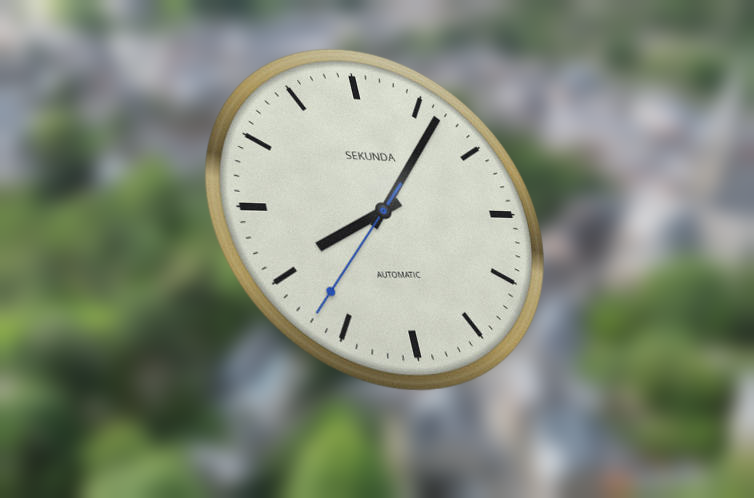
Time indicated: 8:06:37
